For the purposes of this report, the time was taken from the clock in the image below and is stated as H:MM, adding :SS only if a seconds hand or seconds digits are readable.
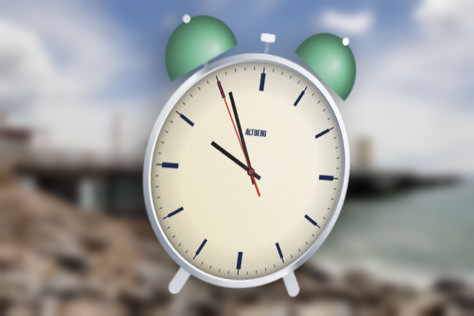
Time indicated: 9:55:55
